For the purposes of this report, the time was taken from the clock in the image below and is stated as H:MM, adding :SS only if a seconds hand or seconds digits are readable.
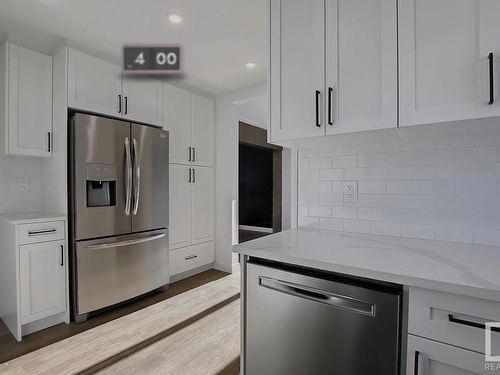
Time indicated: 4:00
